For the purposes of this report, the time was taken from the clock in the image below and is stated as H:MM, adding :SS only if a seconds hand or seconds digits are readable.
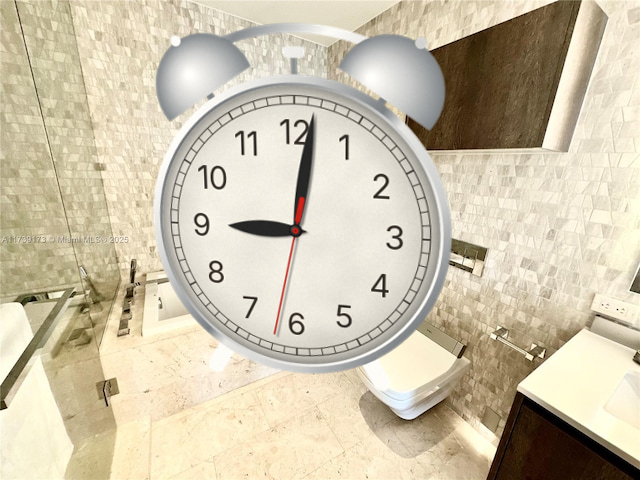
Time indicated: 9:01:32
